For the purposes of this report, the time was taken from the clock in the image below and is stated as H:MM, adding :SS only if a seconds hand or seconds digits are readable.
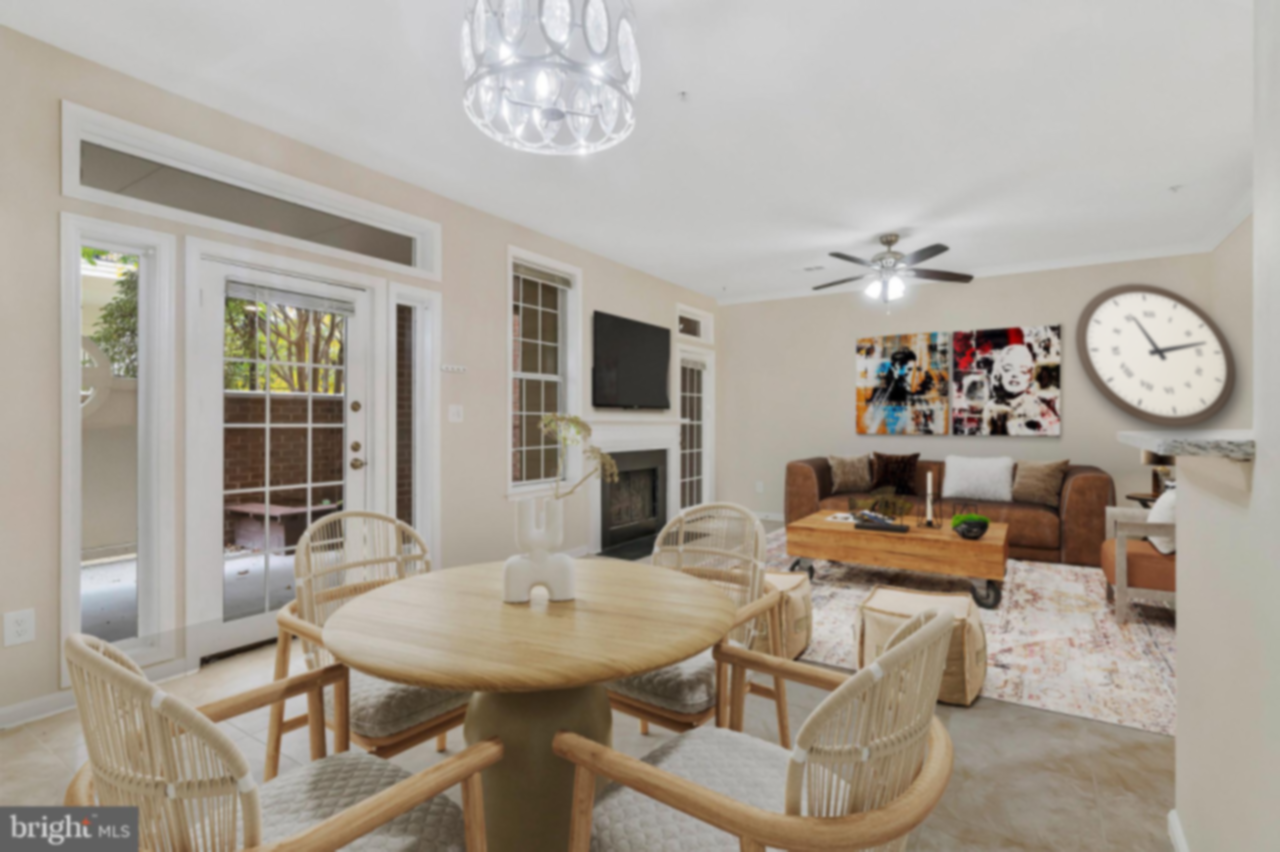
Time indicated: 11:13
